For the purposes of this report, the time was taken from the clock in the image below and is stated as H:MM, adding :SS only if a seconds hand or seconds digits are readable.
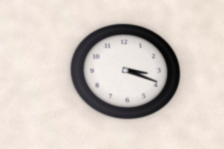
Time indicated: 3:19
